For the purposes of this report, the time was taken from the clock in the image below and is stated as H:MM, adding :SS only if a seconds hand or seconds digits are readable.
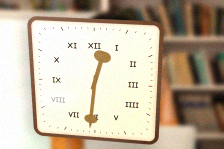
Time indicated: 12:31
